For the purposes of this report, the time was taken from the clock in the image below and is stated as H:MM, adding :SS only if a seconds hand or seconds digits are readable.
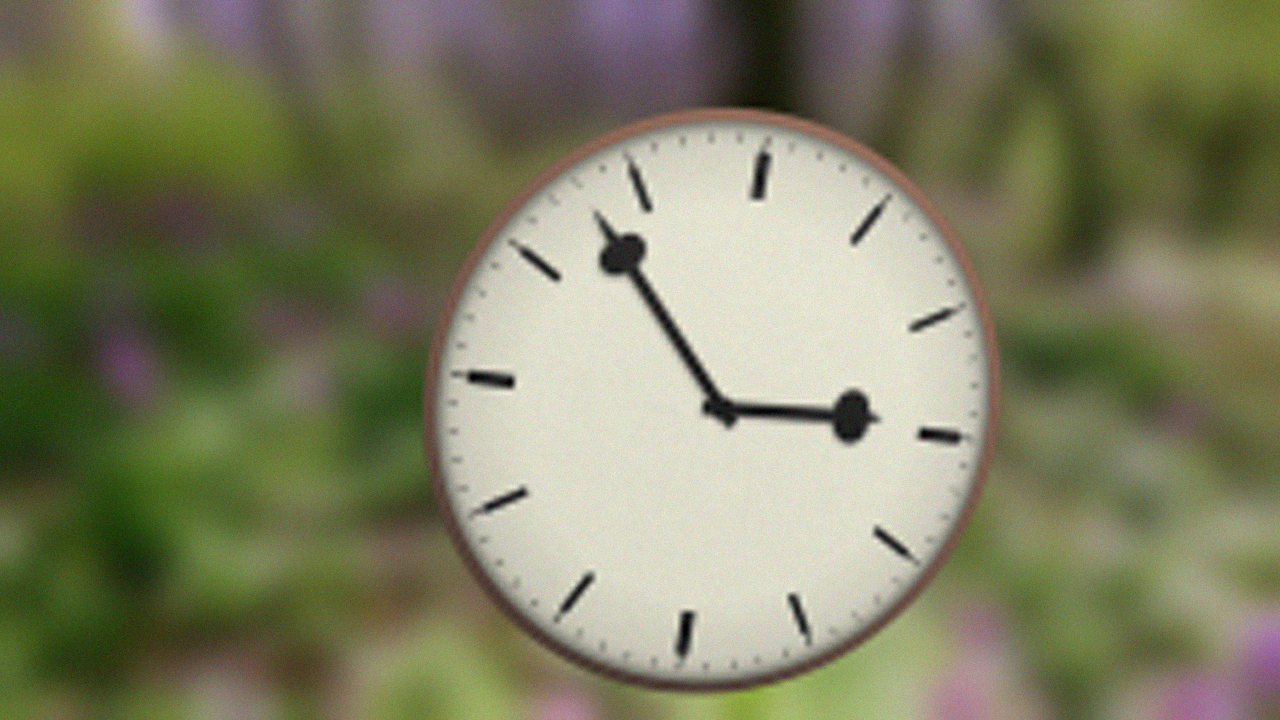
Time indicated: 2:53
